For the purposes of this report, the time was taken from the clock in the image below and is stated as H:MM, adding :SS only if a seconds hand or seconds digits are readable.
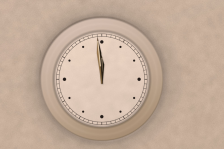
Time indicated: 11:59
